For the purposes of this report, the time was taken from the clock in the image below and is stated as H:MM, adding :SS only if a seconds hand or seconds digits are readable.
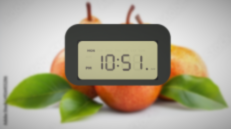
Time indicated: 10:51
